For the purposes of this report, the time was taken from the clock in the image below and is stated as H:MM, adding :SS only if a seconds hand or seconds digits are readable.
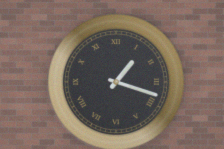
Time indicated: 1:18
